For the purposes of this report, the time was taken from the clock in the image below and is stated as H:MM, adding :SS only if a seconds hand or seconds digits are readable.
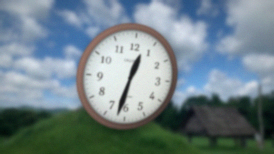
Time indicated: 12:32
